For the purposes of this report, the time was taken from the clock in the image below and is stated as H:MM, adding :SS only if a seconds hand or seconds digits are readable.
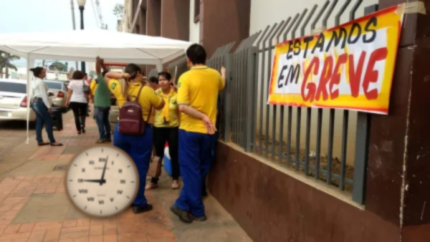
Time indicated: 9:02
